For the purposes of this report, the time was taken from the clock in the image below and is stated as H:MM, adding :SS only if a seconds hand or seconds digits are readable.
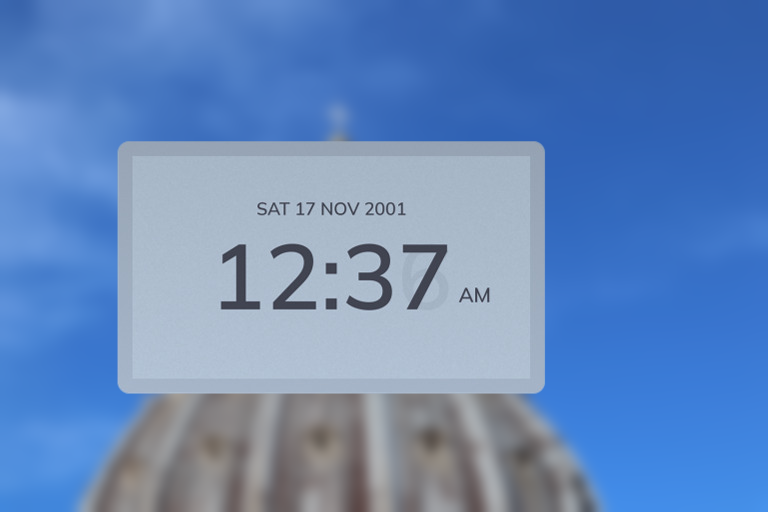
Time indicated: 12:37
